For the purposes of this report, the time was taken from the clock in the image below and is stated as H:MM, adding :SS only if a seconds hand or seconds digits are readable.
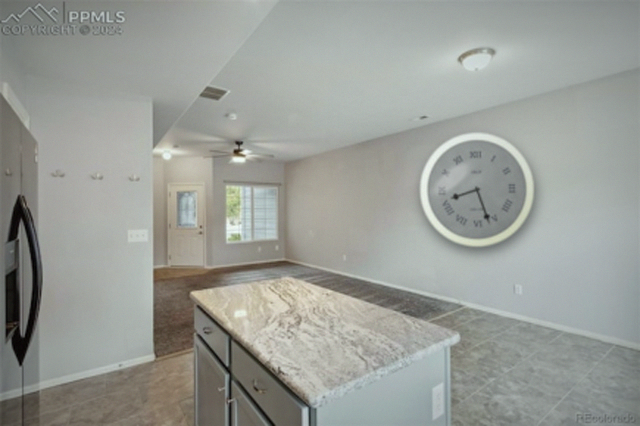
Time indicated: 8:27
